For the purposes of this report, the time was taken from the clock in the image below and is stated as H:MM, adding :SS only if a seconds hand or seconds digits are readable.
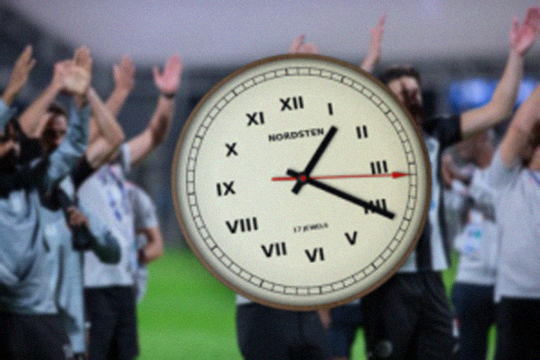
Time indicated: 1:20:16
